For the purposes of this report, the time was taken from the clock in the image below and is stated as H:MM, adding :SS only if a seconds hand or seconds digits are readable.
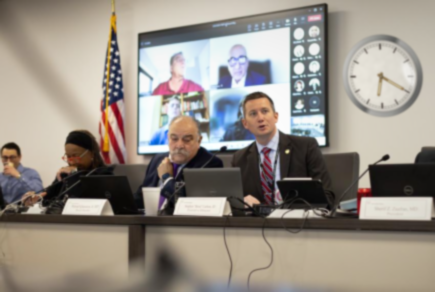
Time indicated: 6:20
